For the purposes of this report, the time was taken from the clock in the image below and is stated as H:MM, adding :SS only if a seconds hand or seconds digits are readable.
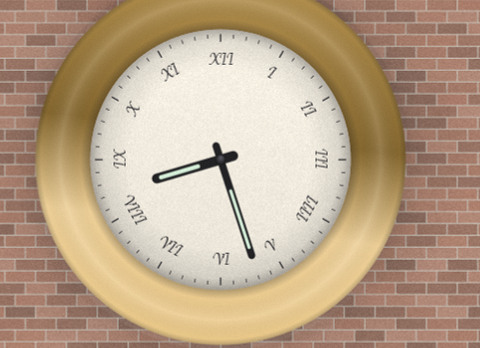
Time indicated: 8:27
